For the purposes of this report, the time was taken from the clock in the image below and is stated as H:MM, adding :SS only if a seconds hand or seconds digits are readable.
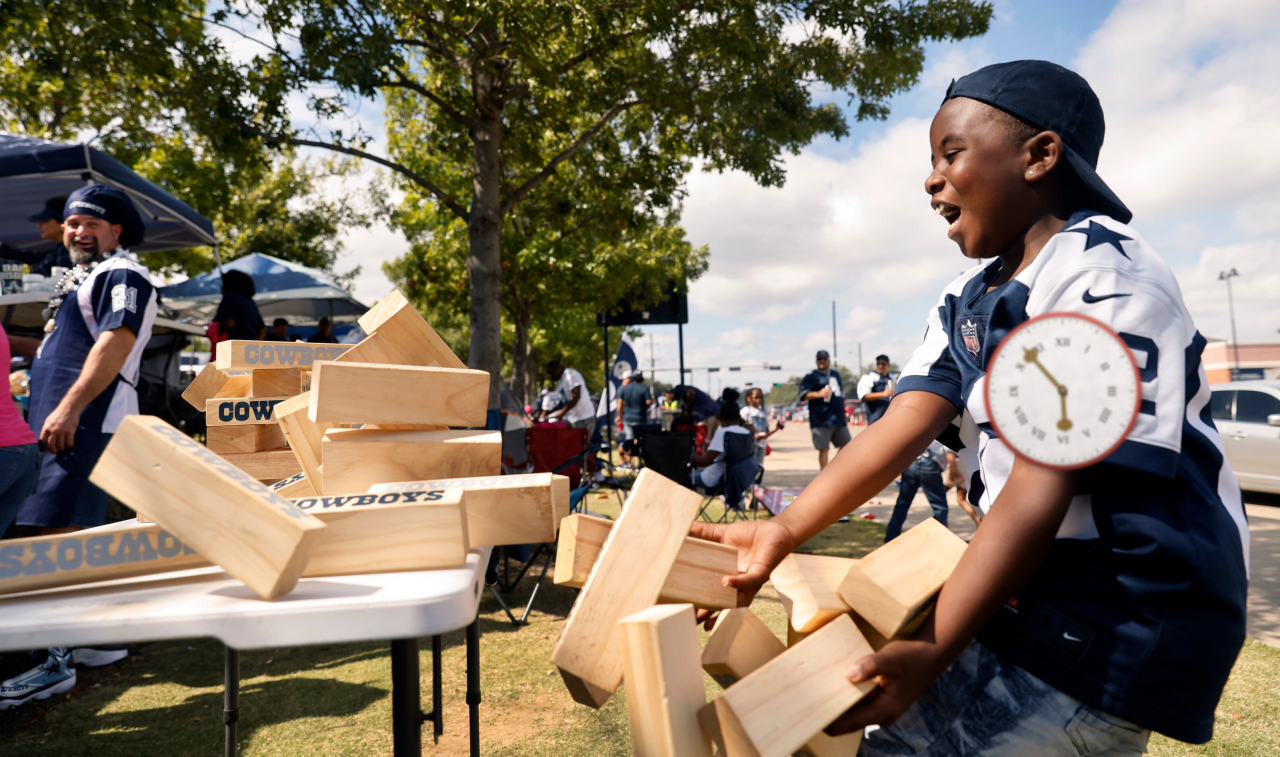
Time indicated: 5:53
